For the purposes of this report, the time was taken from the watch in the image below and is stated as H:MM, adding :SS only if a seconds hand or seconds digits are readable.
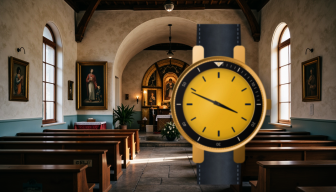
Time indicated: 3:49
